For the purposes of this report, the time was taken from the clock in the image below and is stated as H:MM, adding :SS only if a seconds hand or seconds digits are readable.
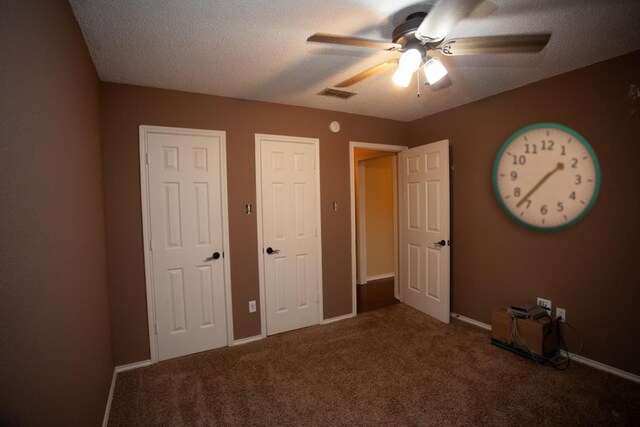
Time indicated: 1:37
